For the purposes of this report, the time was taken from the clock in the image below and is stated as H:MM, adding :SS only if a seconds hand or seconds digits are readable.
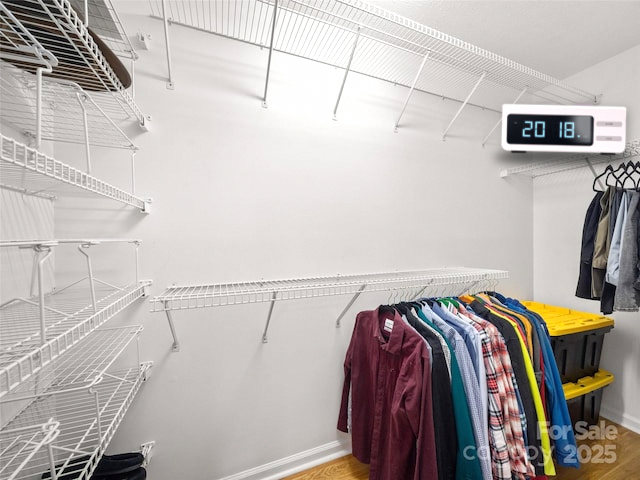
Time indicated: 20:18
